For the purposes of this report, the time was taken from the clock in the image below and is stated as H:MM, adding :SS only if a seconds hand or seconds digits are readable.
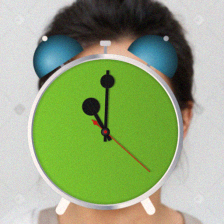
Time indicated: 11:00:22
